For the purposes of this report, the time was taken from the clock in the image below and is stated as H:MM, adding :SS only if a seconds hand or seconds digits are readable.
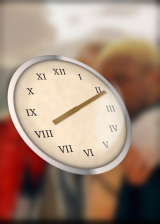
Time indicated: 8:11
